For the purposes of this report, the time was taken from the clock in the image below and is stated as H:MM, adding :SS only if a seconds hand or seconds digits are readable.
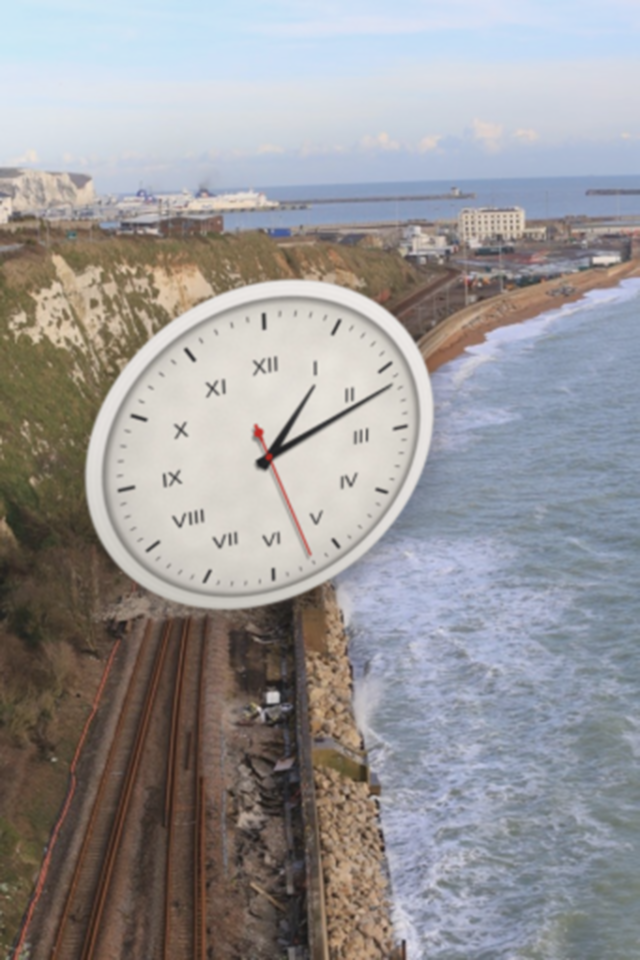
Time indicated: 1:11:27
